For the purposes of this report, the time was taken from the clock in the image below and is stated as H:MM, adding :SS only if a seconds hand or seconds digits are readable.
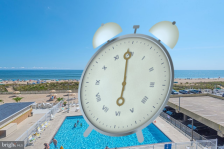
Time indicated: 5:59
